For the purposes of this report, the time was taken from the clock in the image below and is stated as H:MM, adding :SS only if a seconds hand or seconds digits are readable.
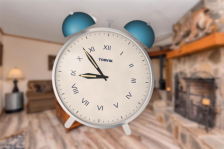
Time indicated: 8:53
